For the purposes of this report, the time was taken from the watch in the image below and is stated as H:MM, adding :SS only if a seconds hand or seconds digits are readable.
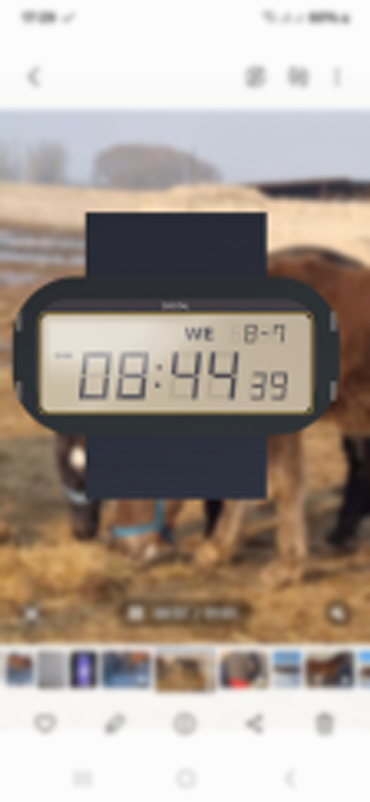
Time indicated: 8:44:39
